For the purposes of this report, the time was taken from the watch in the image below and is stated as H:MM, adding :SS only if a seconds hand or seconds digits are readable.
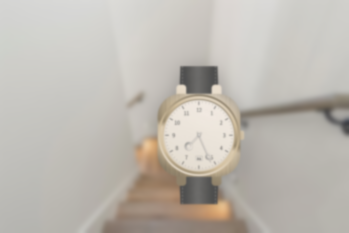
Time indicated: 7:26
